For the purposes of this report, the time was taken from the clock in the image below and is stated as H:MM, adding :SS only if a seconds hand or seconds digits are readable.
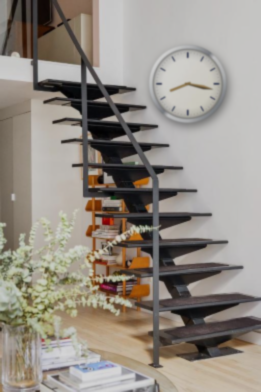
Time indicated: 8:17
